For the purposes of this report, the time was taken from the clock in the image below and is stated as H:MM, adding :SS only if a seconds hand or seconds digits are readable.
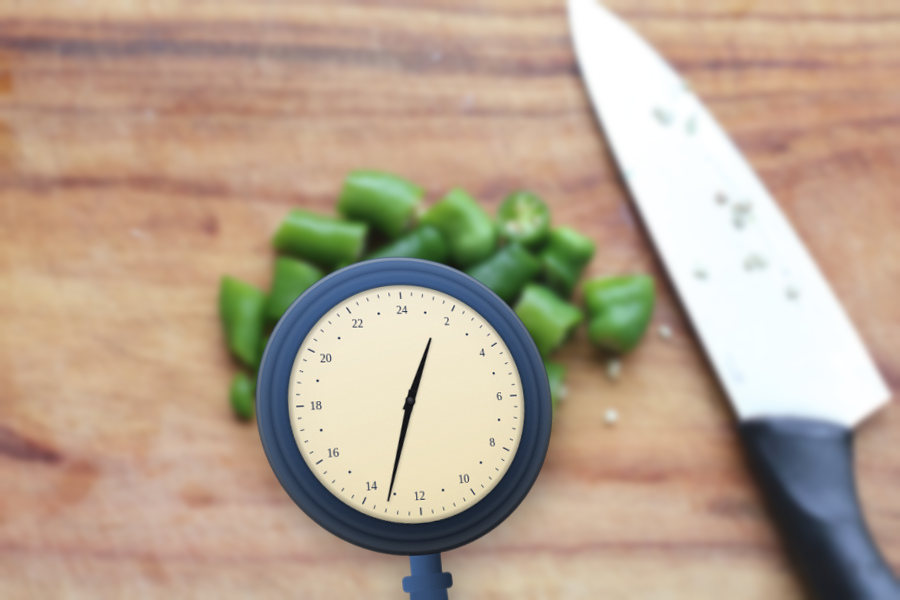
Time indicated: 1:33
